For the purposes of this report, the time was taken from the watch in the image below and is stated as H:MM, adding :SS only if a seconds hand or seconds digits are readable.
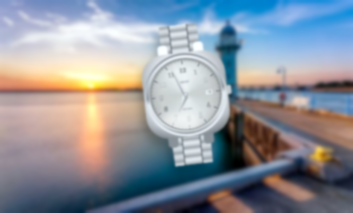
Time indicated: 6:56
